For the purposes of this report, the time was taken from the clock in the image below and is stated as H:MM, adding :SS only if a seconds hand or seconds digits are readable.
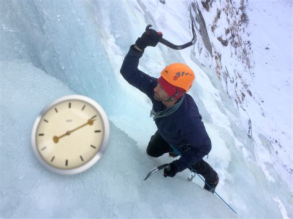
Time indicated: 8:11
